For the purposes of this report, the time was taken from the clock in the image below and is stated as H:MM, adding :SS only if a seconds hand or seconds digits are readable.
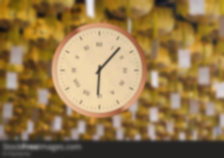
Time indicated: 6:07
